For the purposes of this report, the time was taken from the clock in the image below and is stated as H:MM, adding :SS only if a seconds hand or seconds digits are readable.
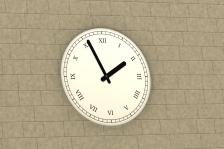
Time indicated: 1:56
